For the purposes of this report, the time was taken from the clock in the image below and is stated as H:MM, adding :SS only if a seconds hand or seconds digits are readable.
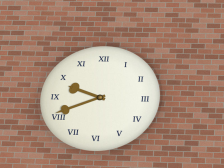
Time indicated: 9:41
